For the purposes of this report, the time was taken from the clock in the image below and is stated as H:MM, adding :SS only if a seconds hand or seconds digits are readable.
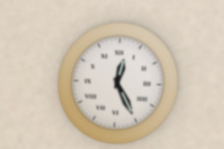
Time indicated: 12:25
